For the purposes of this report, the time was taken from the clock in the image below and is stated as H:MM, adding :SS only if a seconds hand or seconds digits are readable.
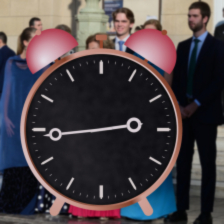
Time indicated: 2:44
